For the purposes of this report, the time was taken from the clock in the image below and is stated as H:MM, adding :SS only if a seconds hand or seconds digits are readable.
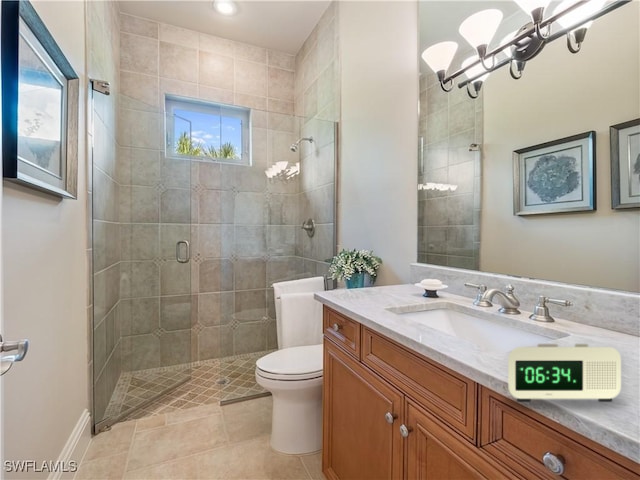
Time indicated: 6:34
